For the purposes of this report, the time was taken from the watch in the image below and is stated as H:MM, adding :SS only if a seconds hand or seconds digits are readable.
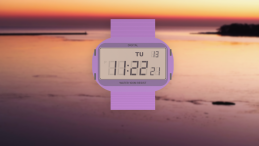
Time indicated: 11:22:21
